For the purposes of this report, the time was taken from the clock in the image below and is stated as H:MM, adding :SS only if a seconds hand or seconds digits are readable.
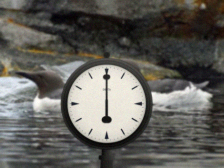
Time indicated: 6:00
